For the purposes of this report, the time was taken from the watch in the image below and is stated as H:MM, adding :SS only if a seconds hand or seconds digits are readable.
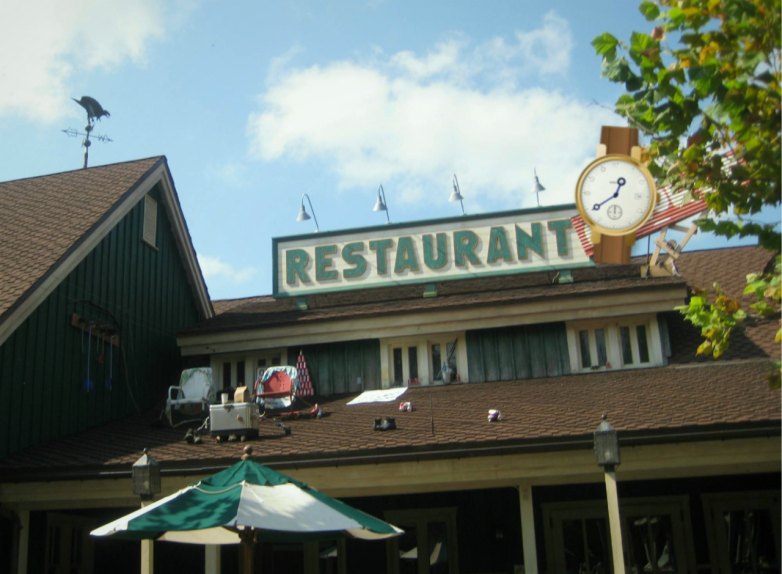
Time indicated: 12:39
